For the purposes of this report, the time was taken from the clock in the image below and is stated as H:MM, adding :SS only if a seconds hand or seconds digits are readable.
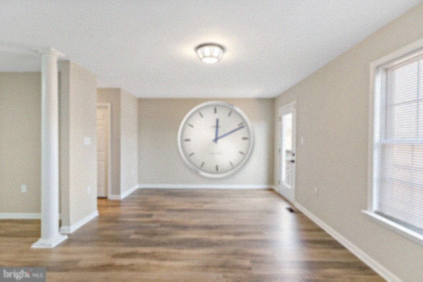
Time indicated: 12:11
